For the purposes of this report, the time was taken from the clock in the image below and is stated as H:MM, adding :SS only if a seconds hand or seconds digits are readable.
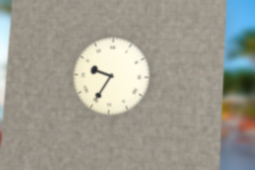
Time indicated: 9:35
